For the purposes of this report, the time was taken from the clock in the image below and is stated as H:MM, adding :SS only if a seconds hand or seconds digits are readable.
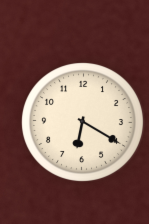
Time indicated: 6:20
